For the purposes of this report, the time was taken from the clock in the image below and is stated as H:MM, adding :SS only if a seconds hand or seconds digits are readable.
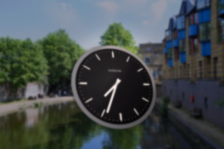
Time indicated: 7:34
